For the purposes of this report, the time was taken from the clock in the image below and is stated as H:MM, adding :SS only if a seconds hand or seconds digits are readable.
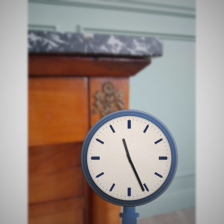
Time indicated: 11:26
